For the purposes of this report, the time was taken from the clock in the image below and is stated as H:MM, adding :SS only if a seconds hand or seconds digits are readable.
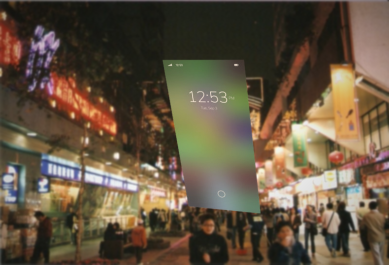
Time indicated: 12:53
